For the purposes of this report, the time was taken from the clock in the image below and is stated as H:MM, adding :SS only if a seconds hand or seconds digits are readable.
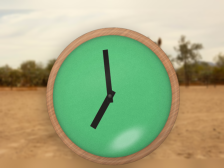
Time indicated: 6:59
